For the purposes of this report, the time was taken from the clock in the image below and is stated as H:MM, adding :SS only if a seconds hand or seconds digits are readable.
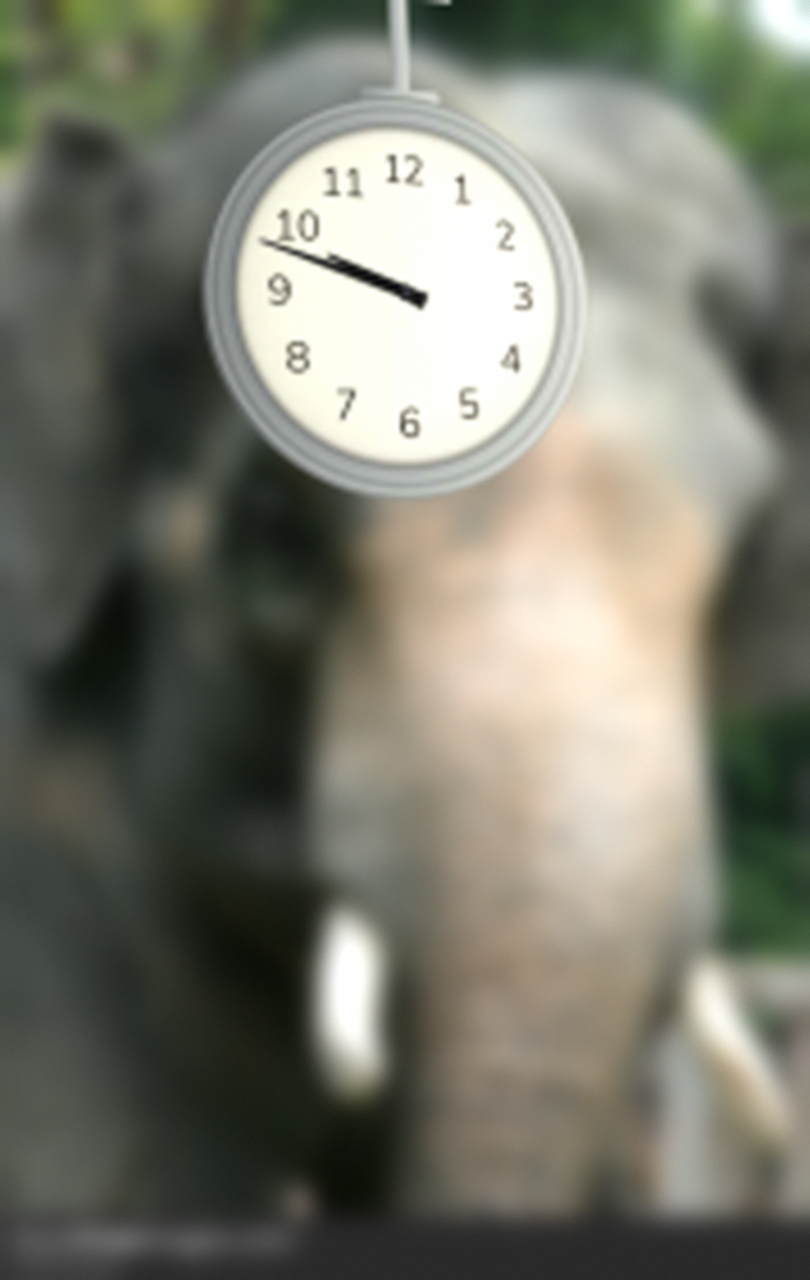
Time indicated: 9:48
